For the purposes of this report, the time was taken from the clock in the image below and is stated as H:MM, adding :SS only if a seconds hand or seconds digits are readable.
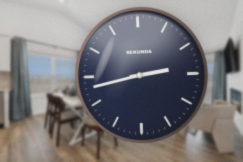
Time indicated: 2:43
